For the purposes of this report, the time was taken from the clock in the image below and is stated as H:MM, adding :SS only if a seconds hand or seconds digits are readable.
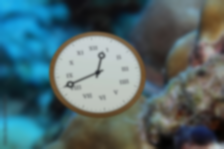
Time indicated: 12:42
